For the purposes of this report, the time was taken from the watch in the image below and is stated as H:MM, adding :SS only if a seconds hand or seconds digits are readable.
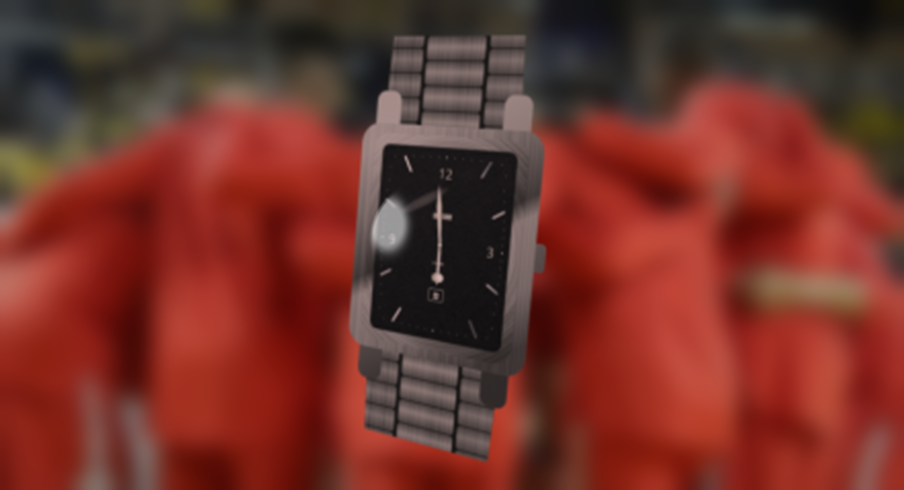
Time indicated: 5:59
